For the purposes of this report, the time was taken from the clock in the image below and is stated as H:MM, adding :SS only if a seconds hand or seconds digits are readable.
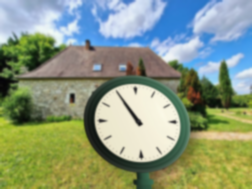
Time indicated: 10:55
